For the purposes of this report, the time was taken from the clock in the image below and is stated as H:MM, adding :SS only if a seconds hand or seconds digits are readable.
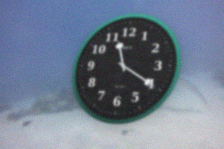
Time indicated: 11:20
